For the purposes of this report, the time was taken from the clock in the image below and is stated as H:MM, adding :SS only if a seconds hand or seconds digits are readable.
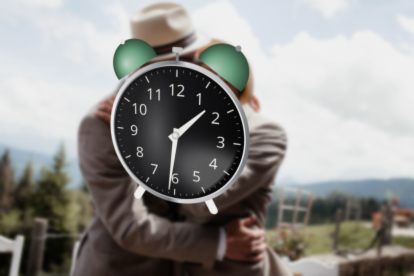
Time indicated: 1:31
